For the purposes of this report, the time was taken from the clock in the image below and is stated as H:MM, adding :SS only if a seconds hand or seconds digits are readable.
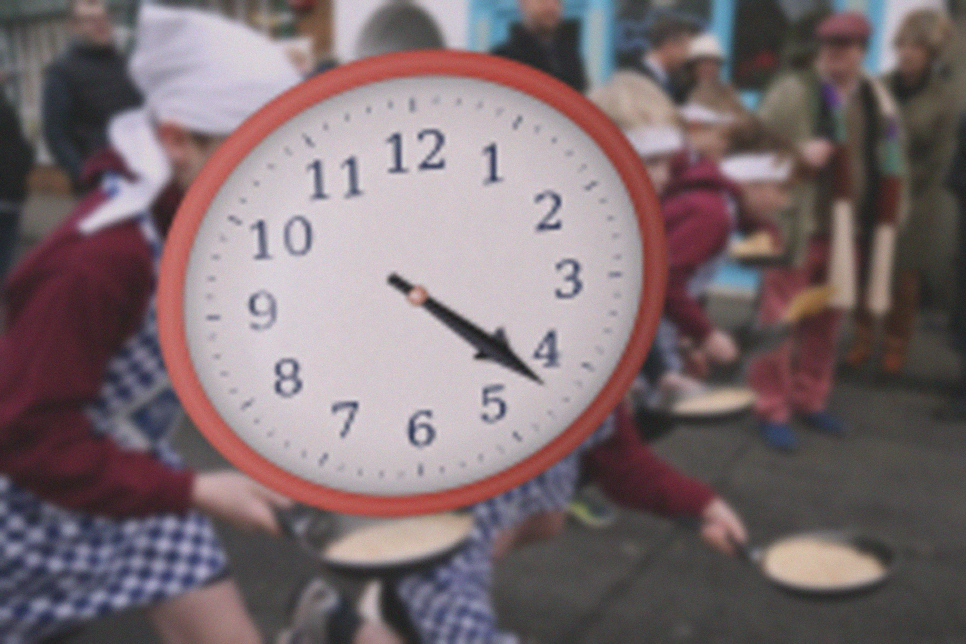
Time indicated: 4:22
